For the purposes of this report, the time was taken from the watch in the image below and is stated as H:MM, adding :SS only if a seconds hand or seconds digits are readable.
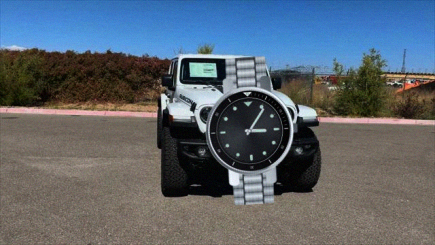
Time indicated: 3:06
